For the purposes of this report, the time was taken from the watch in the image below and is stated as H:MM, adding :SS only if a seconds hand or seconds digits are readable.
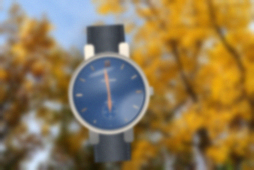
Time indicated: 5:59
